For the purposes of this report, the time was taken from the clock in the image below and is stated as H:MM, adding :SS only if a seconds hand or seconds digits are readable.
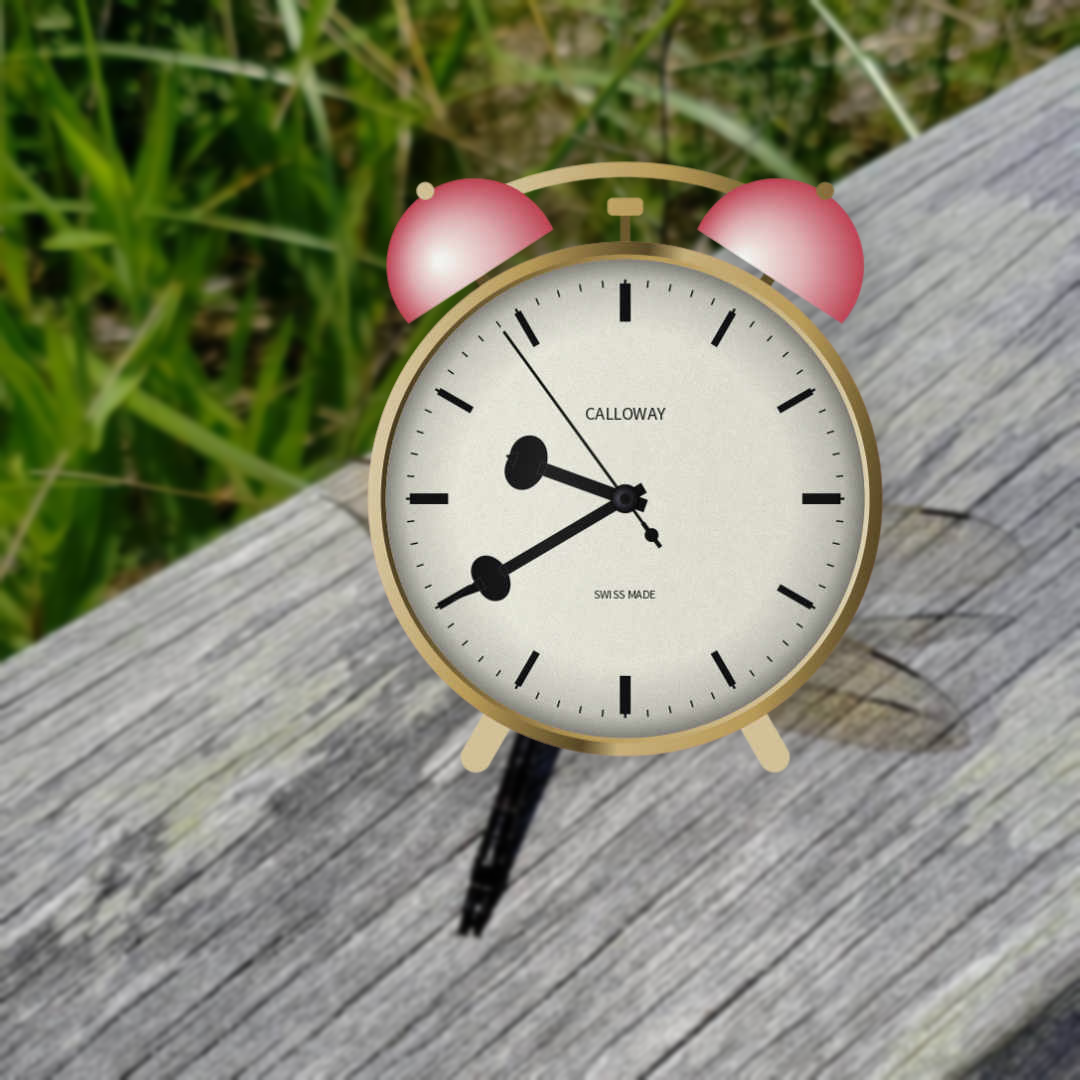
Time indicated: 9:39:54
